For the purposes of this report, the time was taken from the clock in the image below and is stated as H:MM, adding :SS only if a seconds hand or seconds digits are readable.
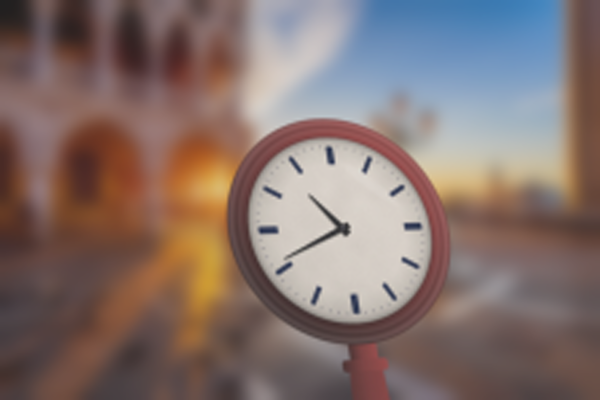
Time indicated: 10:41
